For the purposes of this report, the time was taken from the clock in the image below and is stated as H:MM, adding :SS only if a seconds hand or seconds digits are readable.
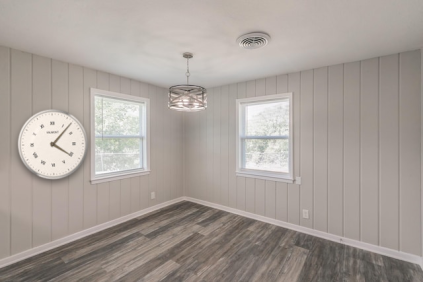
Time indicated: 4:07
